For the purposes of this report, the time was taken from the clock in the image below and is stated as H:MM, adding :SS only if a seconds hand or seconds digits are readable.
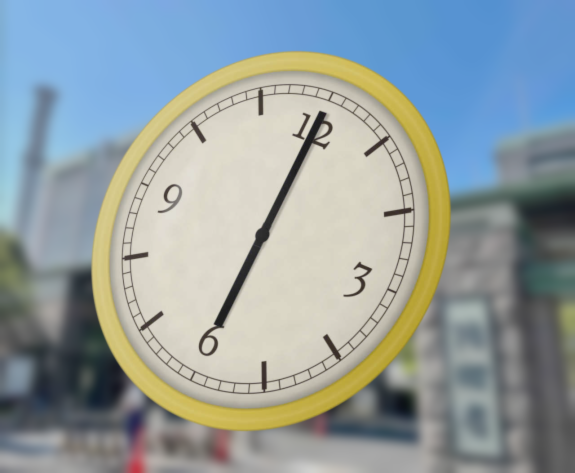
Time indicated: 6:00
